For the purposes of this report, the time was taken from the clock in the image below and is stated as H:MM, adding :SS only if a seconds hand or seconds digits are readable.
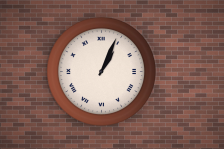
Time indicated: 1:04
